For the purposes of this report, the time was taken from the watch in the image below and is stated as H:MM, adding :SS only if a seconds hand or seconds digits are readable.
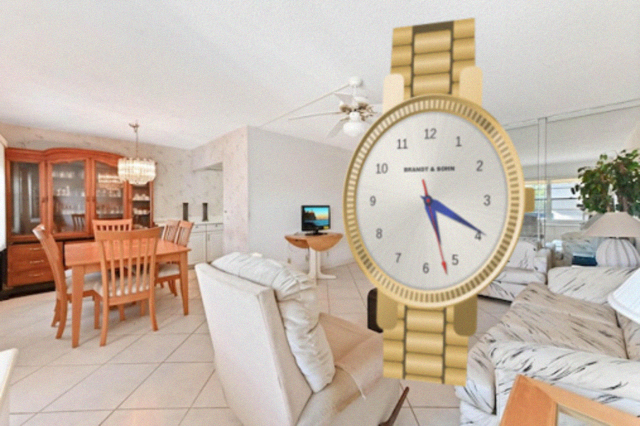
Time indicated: 5:19:27
